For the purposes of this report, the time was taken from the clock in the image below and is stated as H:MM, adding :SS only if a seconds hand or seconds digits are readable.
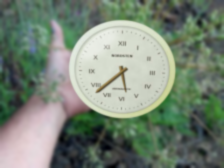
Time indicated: 5:38
